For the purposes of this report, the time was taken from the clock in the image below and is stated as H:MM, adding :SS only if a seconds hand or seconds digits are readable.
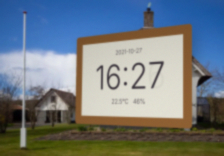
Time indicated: 16:27
